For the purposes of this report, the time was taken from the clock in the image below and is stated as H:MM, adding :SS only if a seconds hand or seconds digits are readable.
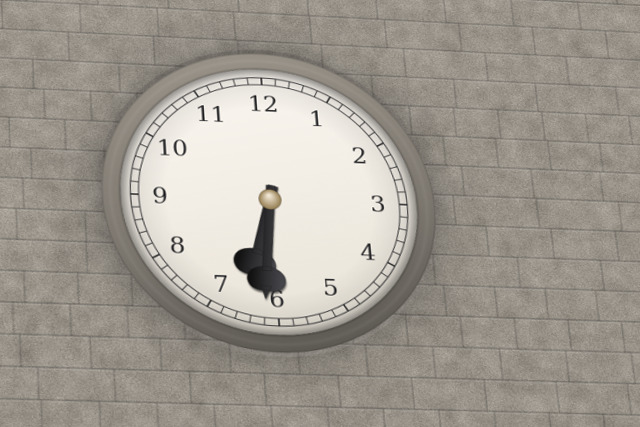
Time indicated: 6:31
